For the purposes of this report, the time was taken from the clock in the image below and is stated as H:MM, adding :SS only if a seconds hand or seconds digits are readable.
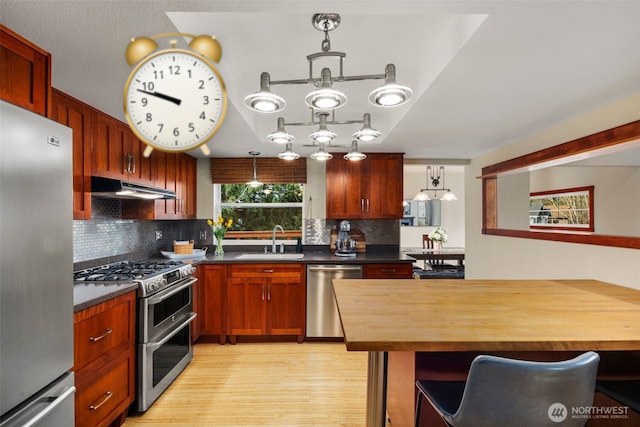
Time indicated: 9:48
